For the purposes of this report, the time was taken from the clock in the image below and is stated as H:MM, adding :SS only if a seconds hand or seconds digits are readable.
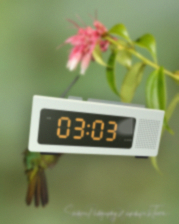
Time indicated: 3:03
